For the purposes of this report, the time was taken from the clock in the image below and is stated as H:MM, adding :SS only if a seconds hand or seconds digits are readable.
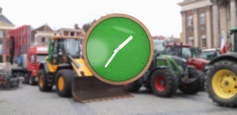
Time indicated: 1:36
